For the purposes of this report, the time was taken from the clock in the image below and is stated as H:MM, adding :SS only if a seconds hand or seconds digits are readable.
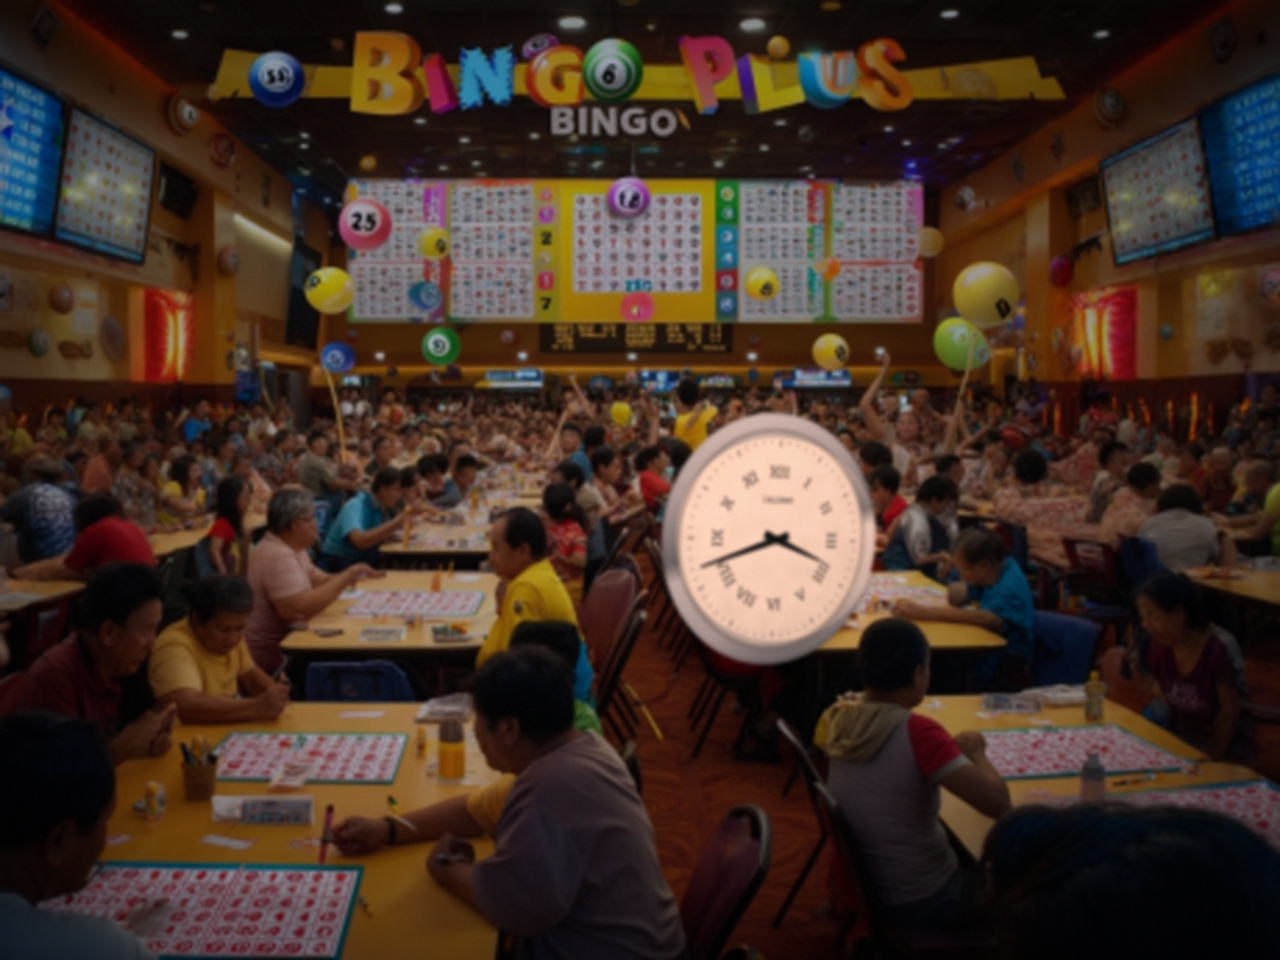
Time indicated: 3:42
